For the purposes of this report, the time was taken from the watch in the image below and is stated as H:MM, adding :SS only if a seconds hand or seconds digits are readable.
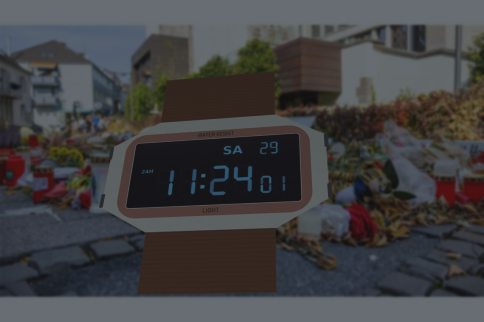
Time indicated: 11:24:01
